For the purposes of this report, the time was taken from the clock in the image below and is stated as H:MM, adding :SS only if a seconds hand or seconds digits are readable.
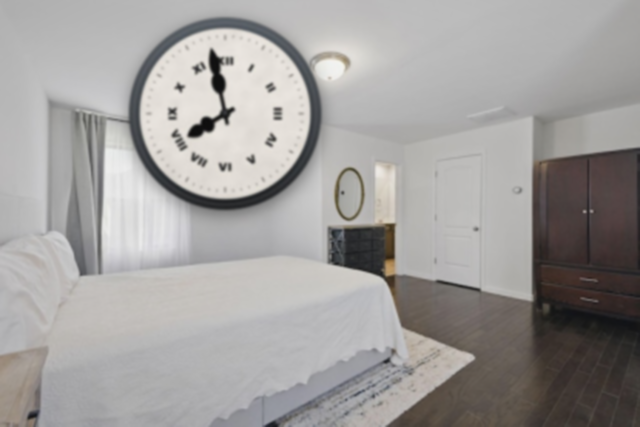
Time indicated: 7:58
